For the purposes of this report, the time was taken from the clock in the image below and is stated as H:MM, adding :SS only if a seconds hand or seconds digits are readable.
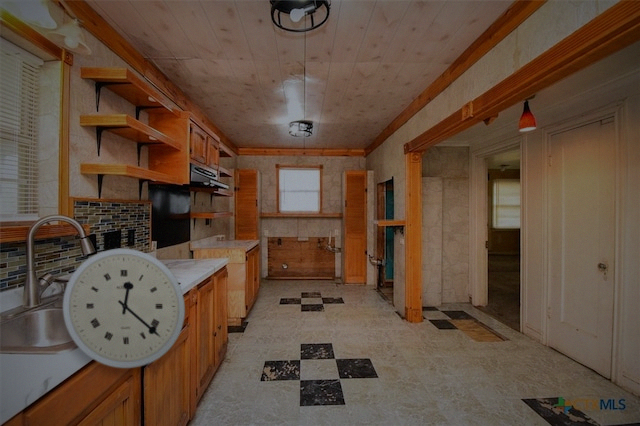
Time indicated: 12:22
